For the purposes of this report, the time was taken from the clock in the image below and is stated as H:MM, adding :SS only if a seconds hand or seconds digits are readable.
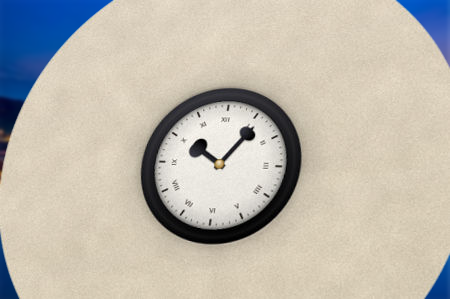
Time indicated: 10:06
